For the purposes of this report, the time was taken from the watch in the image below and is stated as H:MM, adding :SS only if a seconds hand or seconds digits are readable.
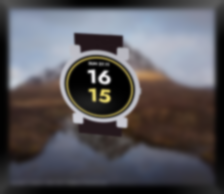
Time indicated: 16:15
